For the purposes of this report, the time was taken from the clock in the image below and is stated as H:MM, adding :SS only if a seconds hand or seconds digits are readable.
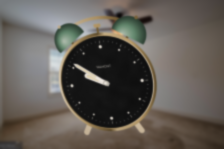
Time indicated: 9:51
